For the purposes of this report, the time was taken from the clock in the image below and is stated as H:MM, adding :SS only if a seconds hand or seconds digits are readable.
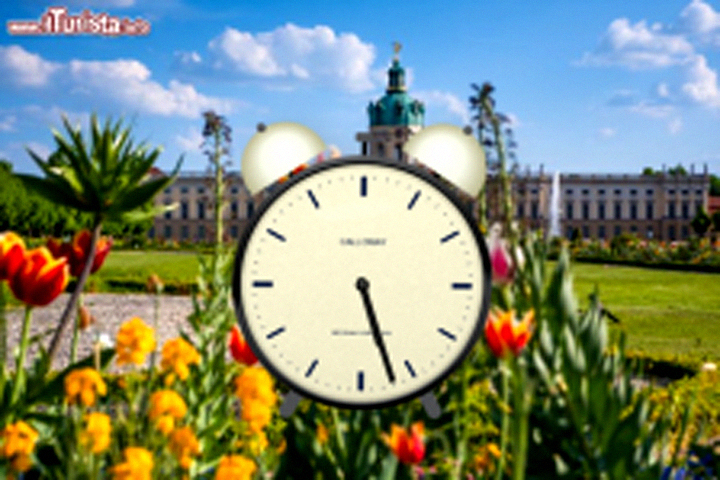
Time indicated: 5:27
